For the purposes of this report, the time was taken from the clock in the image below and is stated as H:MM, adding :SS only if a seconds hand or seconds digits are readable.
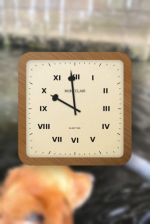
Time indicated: 9:59
